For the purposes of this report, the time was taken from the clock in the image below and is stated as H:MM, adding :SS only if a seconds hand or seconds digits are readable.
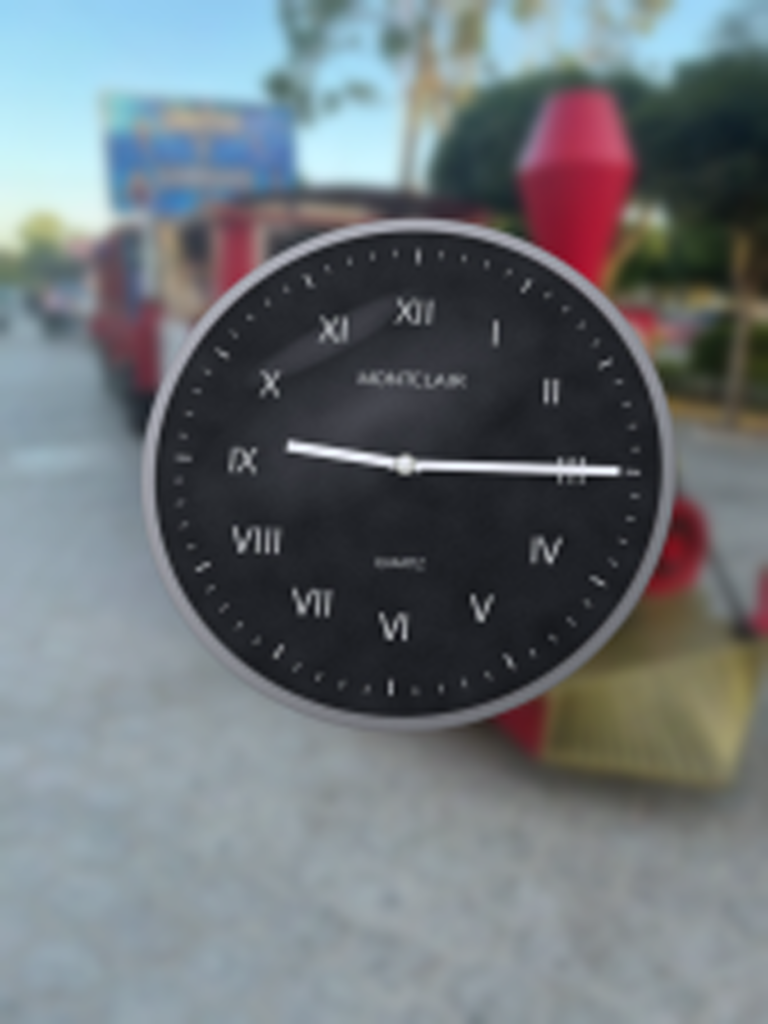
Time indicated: 9:15
